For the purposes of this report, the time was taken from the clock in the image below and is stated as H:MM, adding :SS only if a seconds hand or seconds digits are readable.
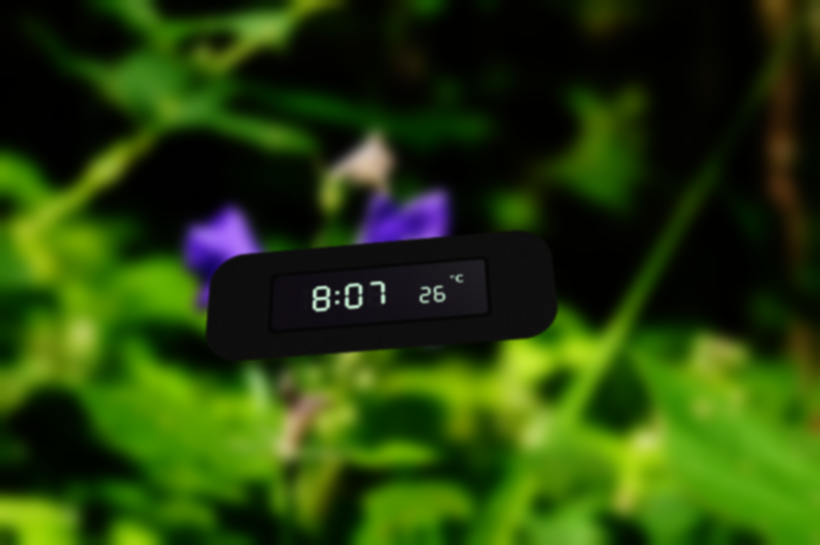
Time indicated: 8:07
